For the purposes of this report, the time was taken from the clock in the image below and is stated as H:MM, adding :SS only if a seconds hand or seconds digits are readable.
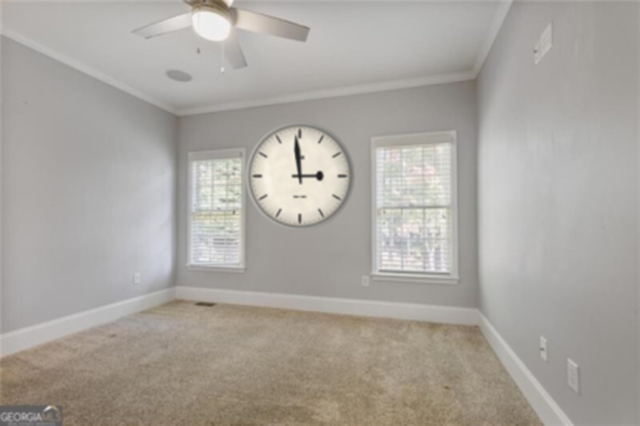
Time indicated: 2:59
